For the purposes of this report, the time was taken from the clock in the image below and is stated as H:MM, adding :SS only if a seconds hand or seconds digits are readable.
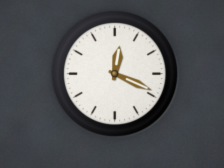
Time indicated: 12:19
